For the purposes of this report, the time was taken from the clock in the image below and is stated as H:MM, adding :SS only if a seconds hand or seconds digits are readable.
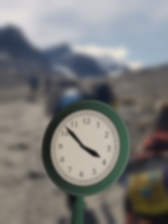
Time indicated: 3:52
